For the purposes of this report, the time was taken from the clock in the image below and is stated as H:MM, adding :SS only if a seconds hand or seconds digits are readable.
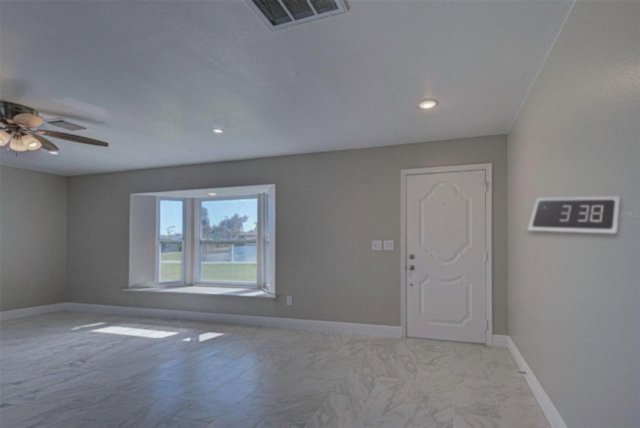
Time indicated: 3:38
